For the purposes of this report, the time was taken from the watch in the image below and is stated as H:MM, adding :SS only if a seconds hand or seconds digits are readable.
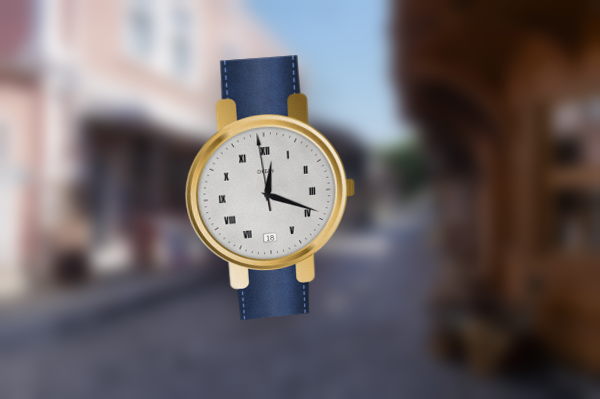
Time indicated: 12:18:59
